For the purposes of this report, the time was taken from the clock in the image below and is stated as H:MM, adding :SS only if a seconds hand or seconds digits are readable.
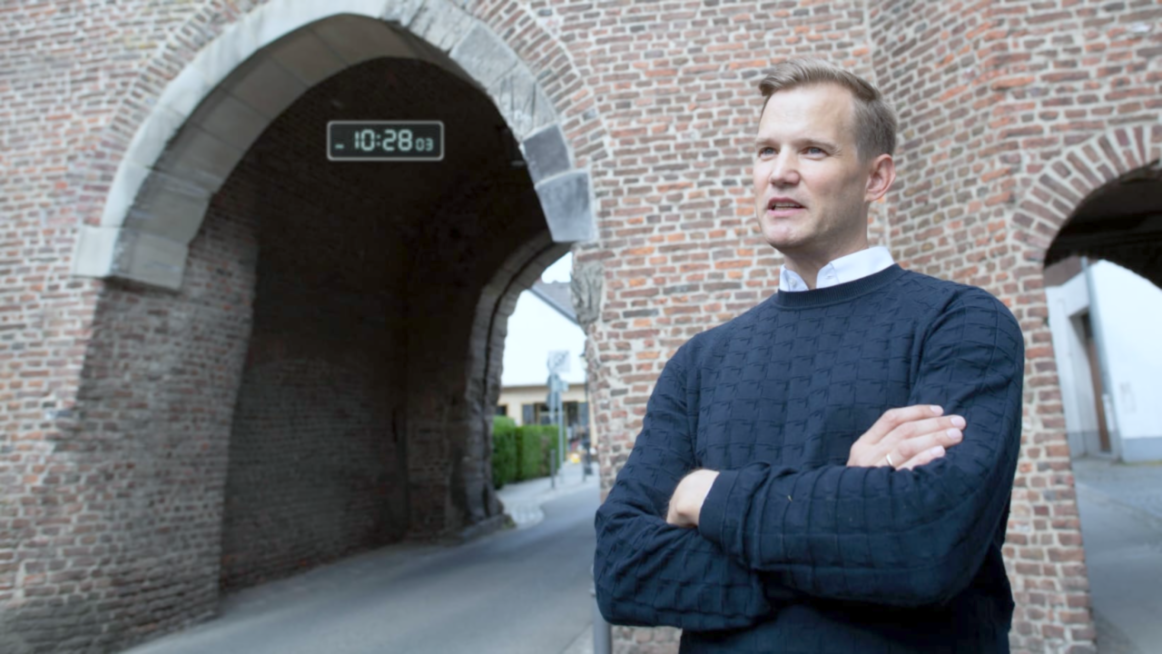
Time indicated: 10:28
